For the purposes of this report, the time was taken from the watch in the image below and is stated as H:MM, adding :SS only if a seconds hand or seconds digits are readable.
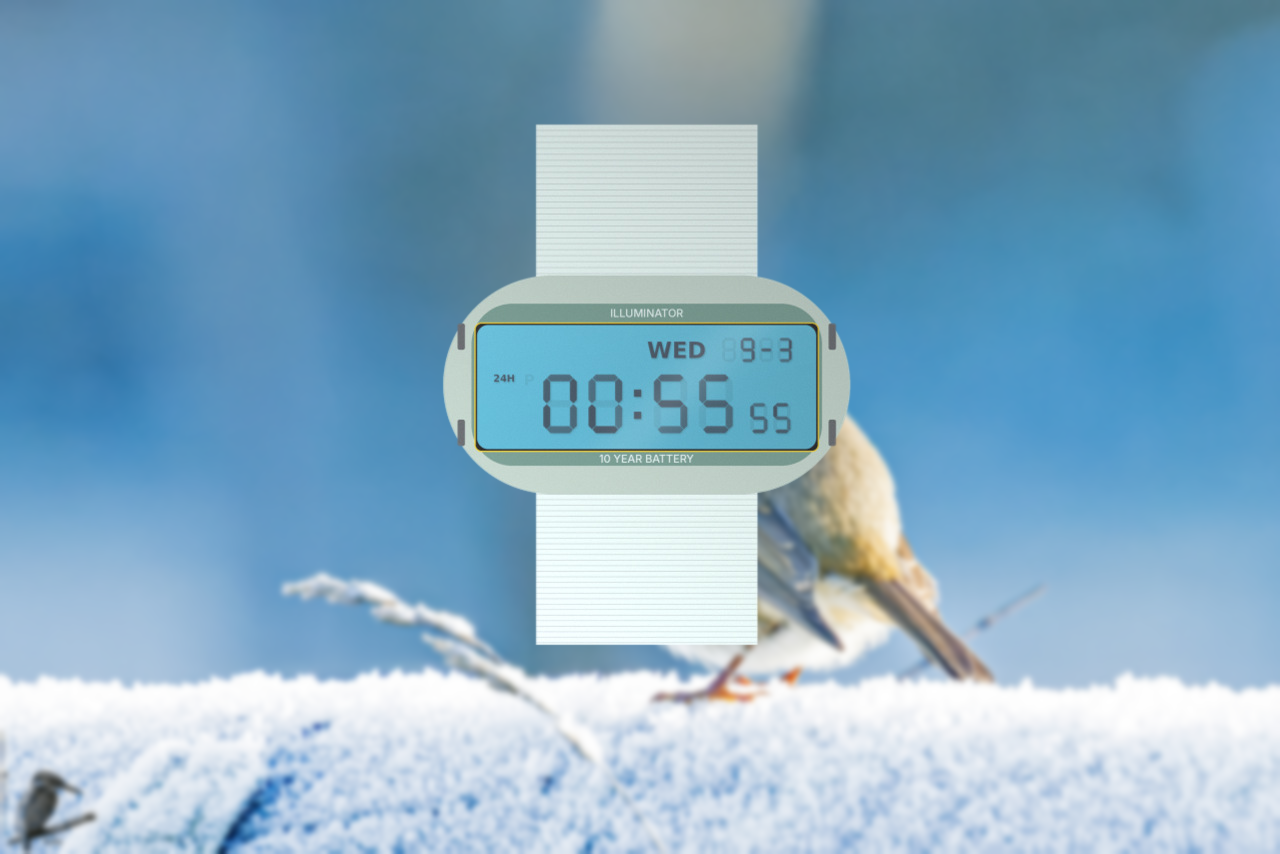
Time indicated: 0:55:55
